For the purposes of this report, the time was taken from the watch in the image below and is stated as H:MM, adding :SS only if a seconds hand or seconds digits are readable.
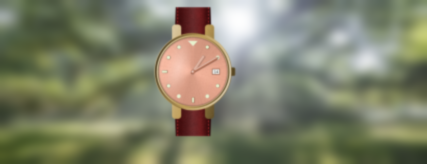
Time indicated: 1:10
